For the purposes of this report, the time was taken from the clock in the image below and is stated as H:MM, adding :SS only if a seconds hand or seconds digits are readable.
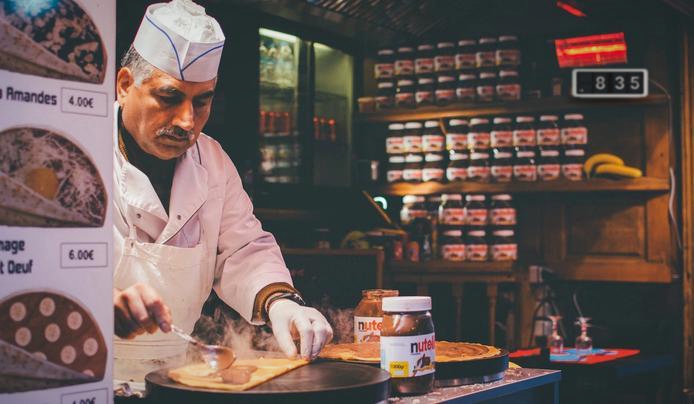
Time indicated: 8:35
